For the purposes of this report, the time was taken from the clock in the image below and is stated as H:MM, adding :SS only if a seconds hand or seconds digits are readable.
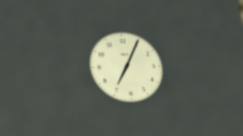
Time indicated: 7:05
